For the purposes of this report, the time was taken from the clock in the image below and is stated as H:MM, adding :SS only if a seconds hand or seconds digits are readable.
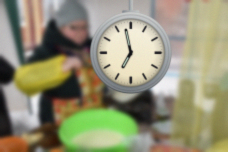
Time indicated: 6:58
